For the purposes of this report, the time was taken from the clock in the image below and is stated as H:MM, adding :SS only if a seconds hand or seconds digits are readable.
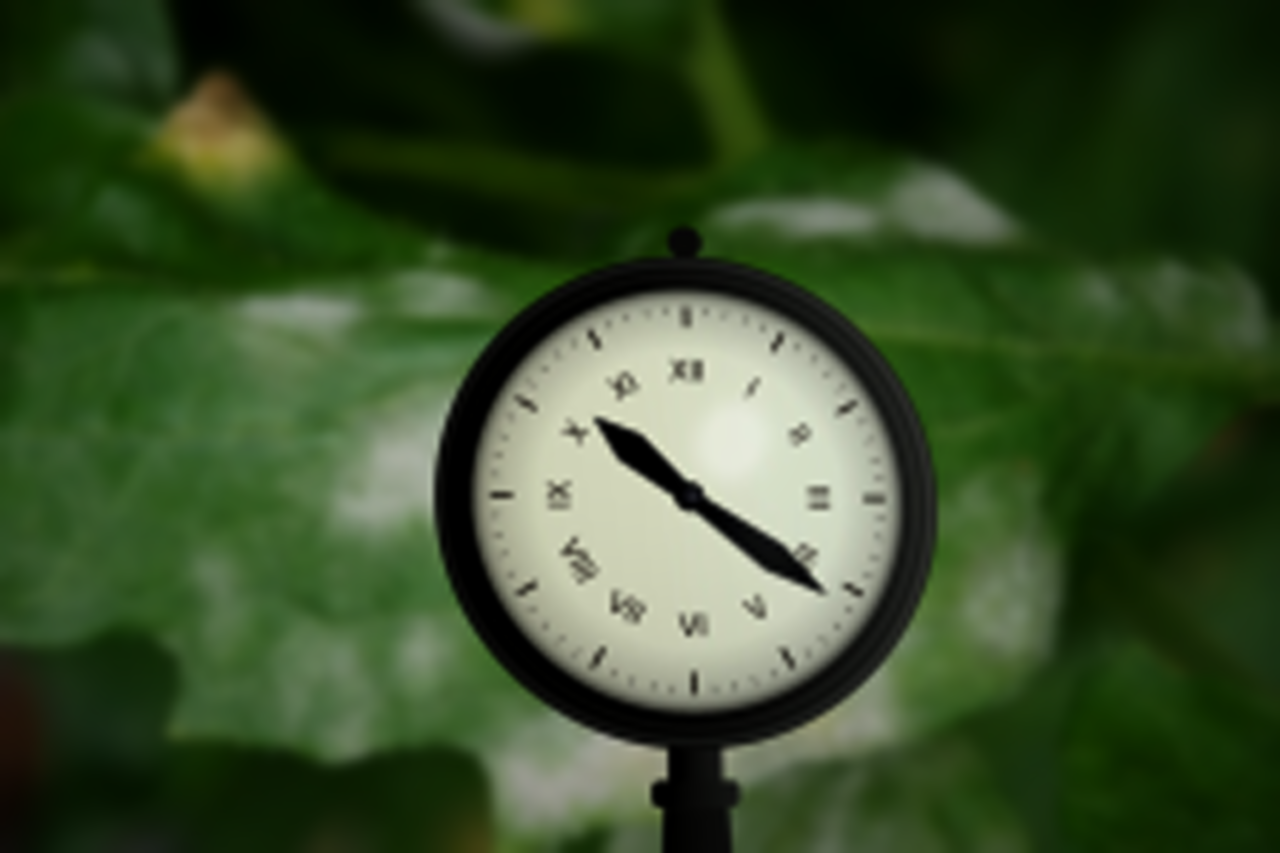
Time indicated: 10:21
